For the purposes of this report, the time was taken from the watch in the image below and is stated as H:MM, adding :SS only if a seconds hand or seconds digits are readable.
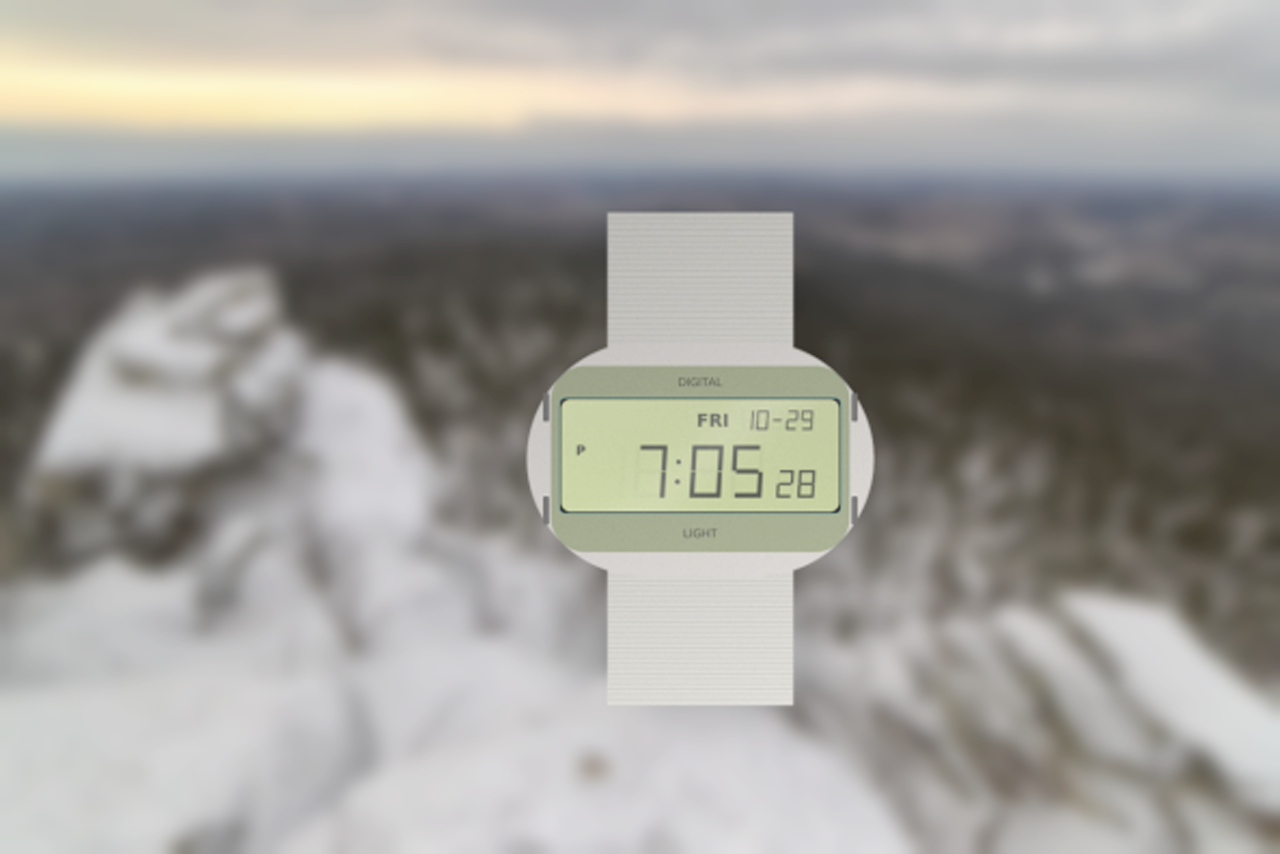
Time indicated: 7:05:28
